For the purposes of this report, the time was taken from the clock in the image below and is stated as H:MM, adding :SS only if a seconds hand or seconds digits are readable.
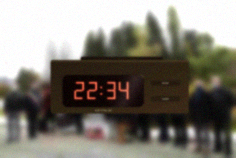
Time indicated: 22:34
